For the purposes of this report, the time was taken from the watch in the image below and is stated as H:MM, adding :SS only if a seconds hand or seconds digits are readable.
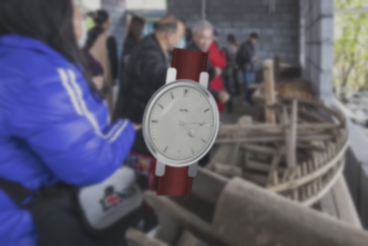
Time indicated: 4:14
